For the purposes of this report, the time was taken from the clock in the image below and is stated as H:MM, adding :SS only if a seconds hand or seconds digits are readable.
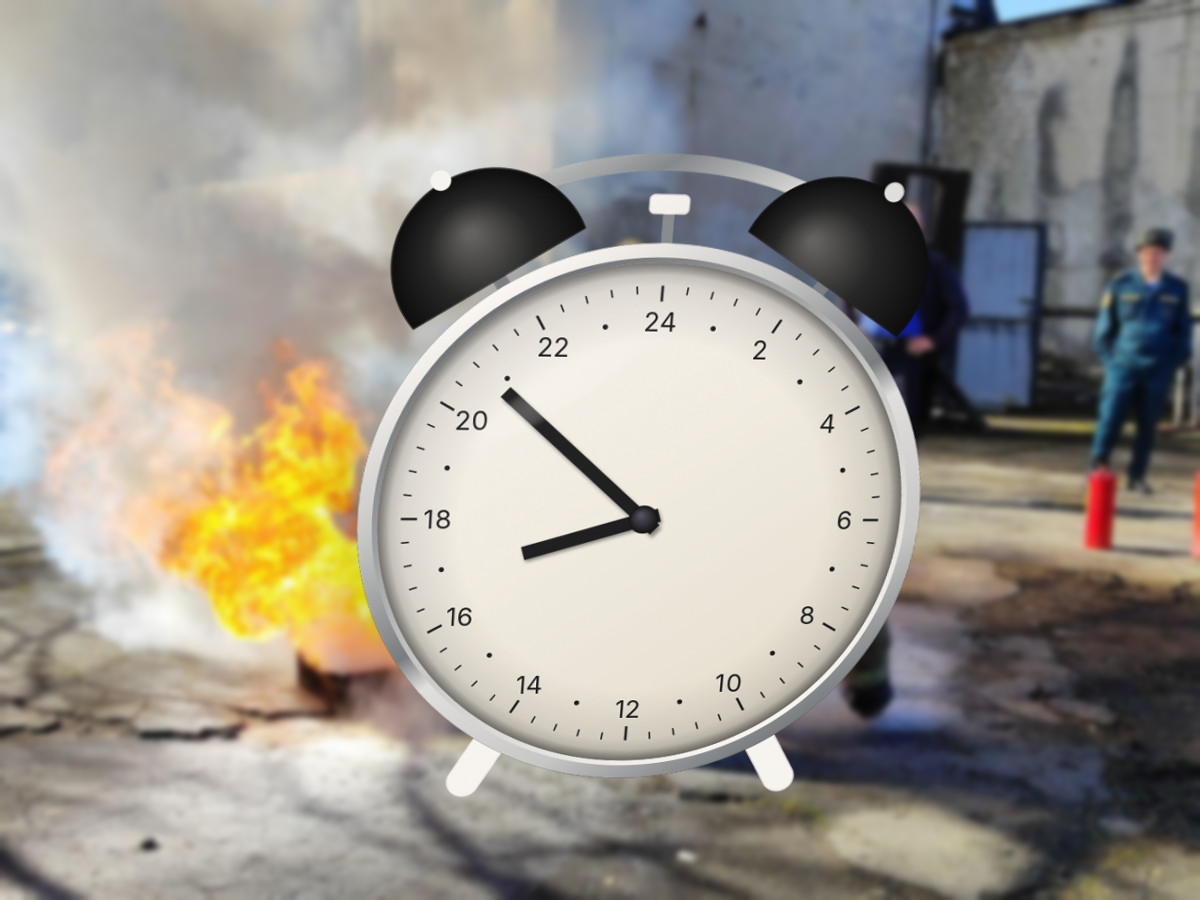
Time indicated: 16:52
